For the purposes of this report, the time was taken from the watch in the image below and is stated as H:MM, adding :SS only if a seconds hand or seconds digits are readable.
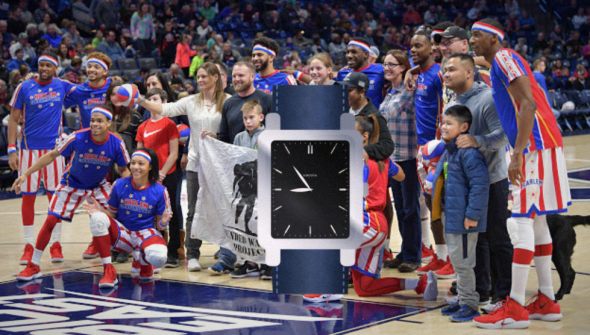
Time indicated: 8:54
